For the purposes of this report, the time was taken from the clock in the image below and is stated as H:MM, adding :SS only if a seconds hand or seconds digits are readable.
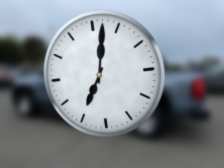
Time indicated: 7:02
